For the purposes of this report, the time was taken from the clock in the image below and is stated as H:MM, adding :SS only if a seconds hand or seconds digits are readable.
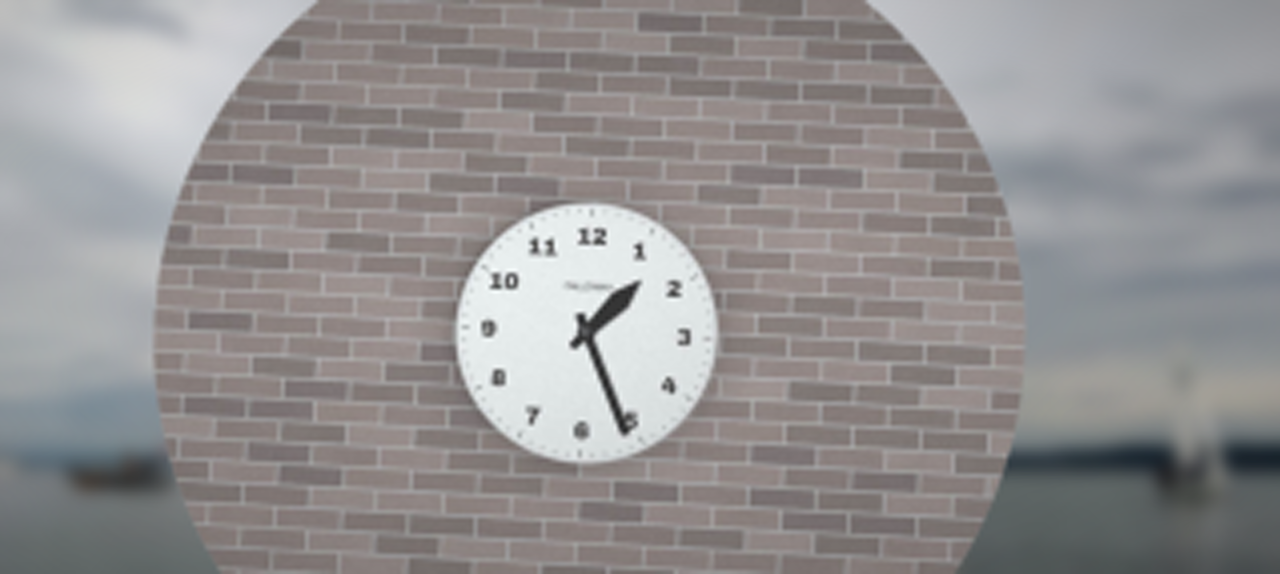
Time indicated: 1:26
